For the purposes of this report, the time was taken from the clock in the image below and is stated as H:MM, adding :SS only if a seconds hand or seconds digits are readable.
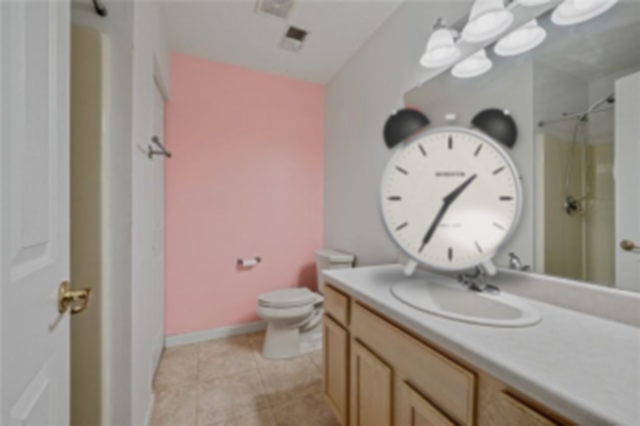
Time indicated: 1:35
